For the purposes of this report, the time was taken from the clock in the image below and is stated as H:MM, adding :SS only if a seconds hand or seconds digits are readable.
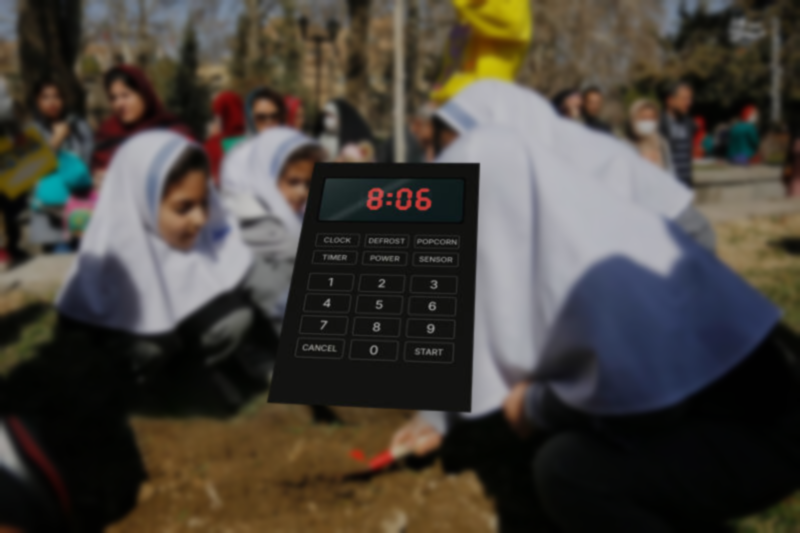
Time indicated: 8:06
